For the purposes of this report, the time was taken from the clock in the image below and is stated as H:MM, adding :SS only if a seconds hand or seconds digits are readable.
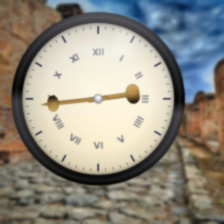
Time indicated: 2:44
